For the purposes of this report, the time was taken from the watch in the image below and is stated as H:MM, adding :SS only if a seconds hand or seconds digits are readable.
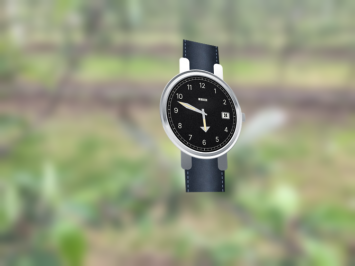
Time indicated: 5:48
